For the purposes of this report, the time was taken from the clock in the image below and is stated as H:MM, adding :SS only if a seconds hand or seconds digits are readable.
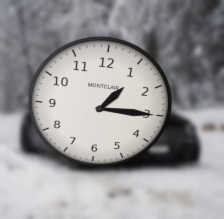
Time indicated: 1:15
